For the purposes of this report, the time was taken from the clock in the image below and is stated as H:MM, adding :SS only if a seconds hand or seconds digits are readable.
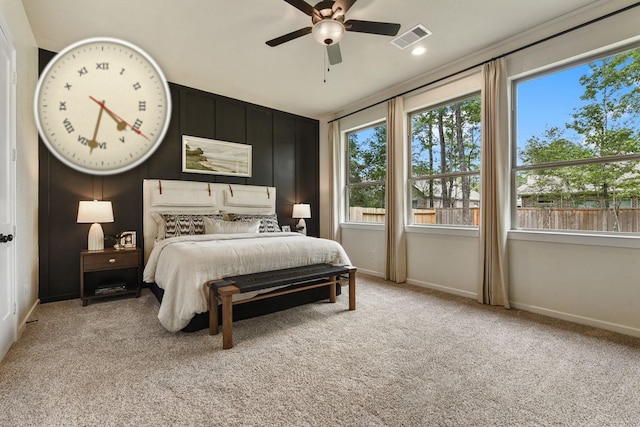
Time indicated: 4:32:21
